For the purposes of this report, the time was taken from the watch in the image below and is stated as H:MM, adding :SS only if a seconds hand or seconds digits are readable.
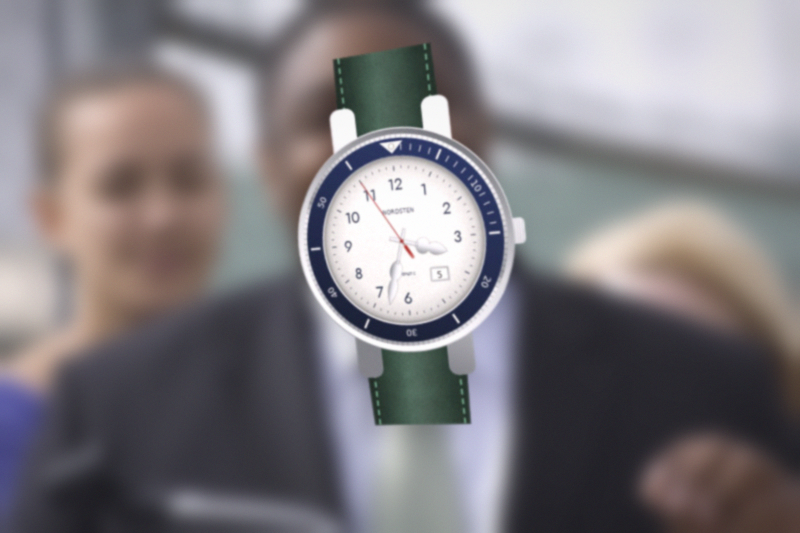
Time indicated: 3:32:55
